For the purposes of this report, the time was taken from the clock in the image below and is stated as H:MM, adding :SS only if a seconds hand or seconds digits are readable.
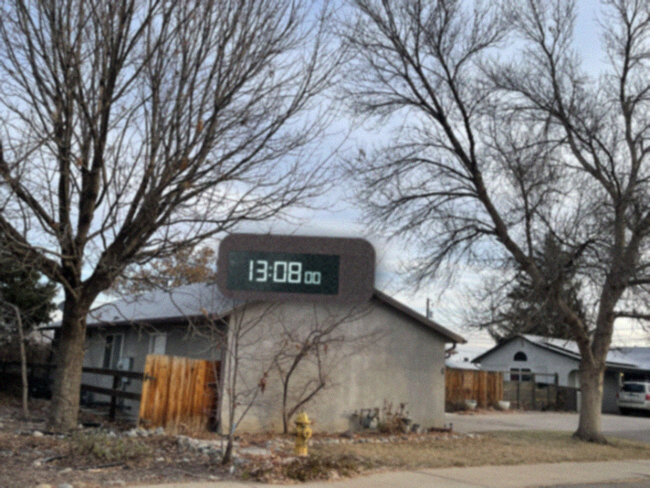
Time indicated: 13:08
